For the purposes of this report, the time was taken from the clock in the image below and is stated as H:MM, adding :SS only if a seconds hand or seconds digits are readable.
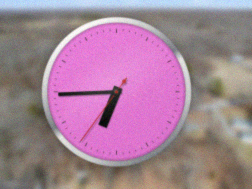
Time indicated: 6:44:36
